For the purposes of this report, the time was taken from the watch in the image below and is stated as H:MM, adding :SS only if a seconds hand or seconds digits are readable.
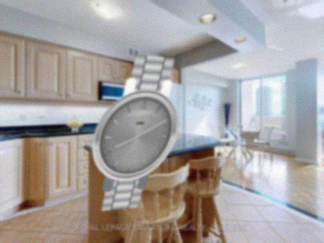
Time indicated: 8:10
